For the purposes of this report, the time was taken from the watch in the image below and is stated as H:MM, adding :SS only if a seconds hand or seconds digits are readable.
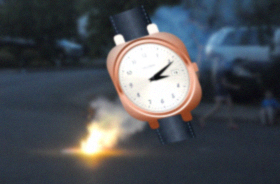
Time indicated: 3:11
